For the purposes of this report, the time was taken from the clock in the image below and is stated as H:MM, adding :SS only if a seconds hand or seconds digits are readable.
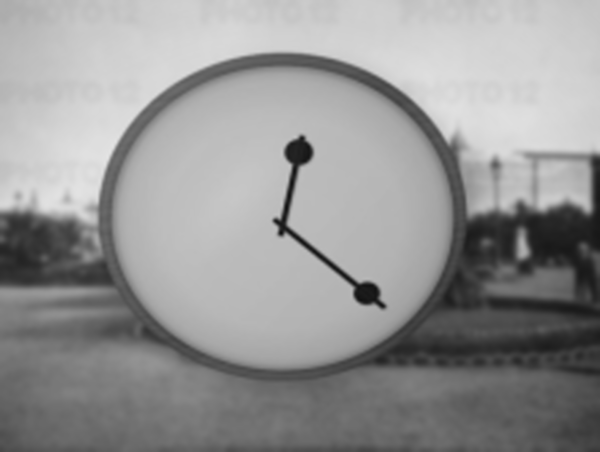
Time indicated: 12:22
